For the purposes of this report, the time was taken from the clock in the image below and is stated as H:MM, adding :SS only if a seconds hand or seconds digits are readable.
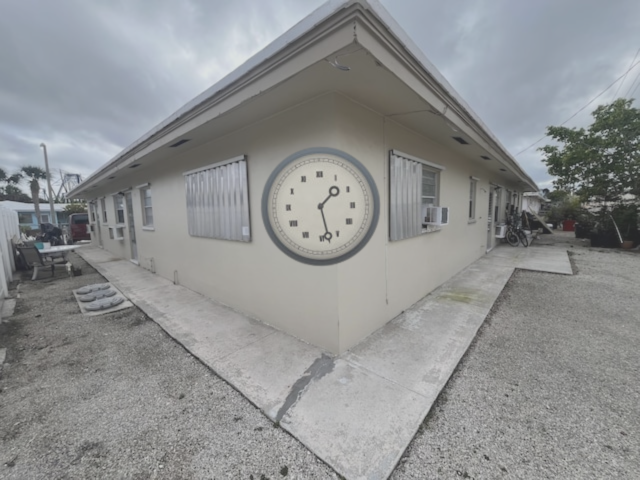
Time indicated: 1:28
